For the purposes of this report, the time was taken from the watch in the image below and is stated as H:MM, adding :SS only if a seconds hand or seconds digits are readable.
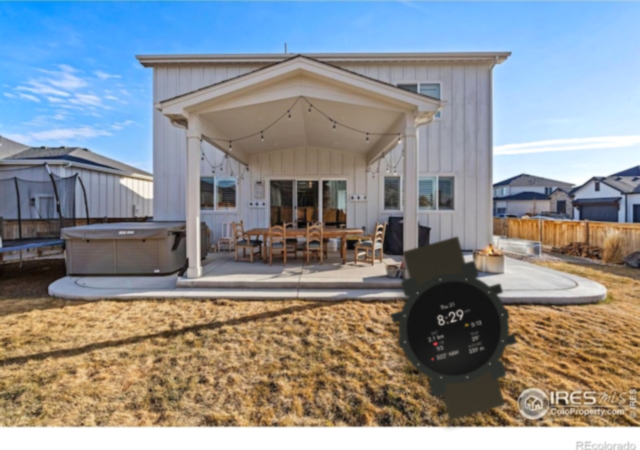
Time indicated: 8:29
